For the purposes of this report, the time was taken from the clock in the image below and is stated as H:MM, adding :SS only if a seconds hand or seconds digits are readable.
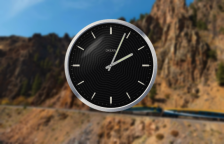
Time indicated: 2:04
